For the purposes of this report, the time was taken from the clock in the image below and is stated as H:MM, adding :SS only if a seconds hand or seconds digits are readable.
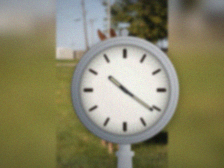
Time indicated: 10:21
